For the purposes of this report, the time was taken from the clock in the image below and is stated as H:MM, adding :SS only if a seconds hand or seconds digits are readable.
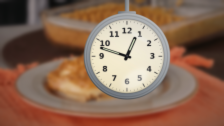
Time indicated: 12:48
